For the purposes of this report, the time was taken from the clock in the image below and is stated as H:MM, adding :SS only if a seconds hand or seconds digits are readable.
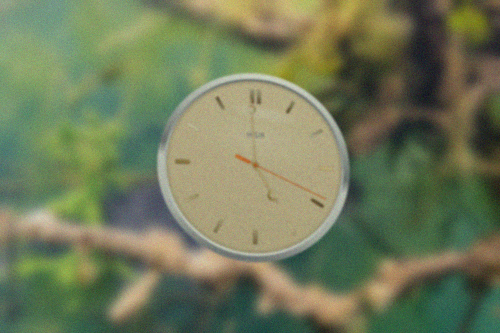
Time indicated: 4:59:19
